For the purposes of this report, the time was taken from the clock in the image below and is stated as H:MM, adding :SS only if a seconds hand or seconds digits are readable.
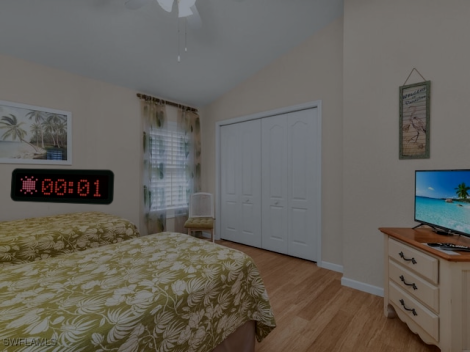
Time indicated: 0:01
